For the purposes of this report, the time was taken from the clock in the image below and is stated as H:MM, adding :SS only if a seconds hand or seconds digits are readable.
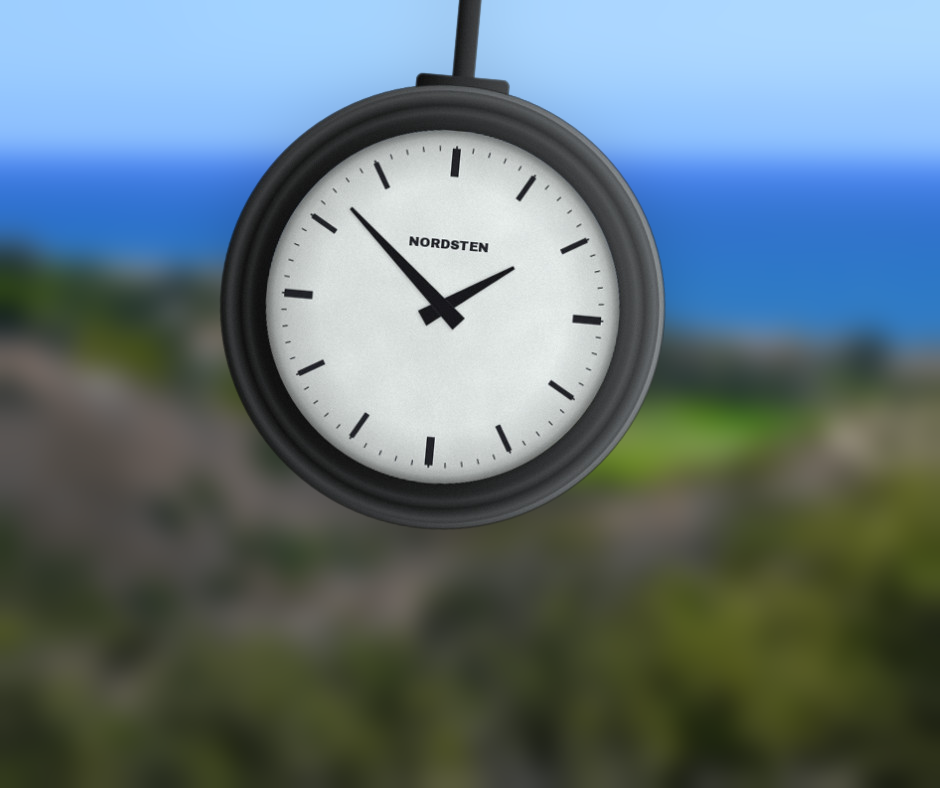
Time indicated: 1:52
